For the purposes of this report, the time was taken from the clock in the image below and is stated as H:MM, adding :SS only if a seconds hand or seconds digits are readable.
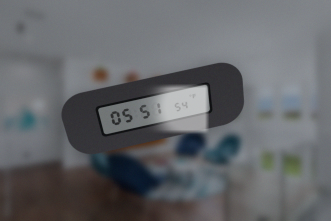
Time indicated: 5:51
